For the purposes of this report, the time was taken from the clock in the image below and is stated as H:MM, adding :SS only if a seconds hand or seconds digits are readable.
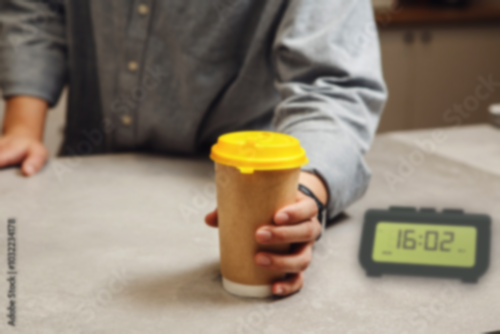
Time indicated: 16:02
